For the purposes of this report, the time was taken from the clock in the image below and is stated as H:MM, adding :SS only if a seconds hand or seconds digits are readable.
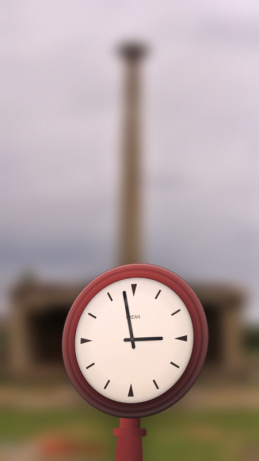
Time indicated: 2:58
